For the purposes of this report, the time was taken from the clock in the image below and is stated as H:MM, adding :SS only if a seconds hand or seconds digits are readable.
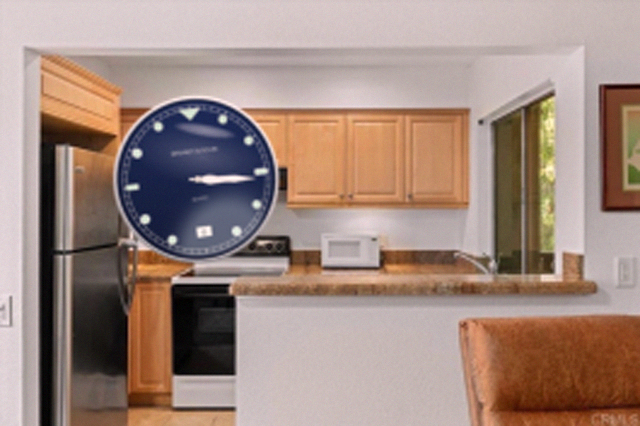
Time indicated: 3:16
